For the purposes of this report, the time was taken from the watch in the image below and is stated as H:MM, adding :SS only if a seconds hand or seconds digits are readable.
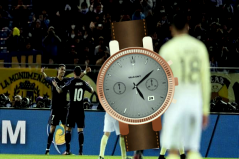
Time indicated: 5:09
